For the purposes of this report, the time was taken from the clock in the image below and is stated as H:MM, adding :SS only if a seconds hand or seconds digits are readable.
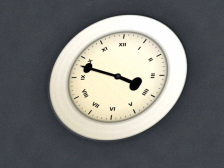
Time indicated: 3:48
